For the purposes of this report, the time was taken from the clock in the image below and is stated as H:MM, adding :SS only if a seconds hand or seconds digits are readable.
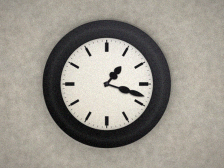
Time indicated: 1:18
